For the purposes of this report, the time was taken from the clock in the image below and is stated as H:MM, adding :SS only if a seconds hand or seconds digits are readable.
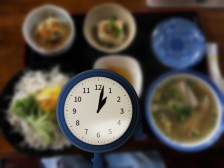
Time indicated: 1:02
